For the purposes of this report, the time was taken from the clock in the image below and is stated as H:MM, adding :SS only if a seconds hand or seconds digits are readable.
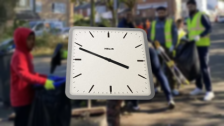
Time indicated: 3:49
